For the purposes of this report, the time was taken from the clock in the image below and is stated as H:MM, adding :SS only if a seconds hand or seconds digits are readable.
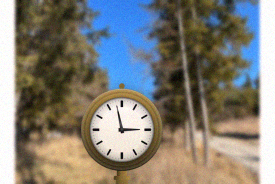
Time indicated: 2:58
